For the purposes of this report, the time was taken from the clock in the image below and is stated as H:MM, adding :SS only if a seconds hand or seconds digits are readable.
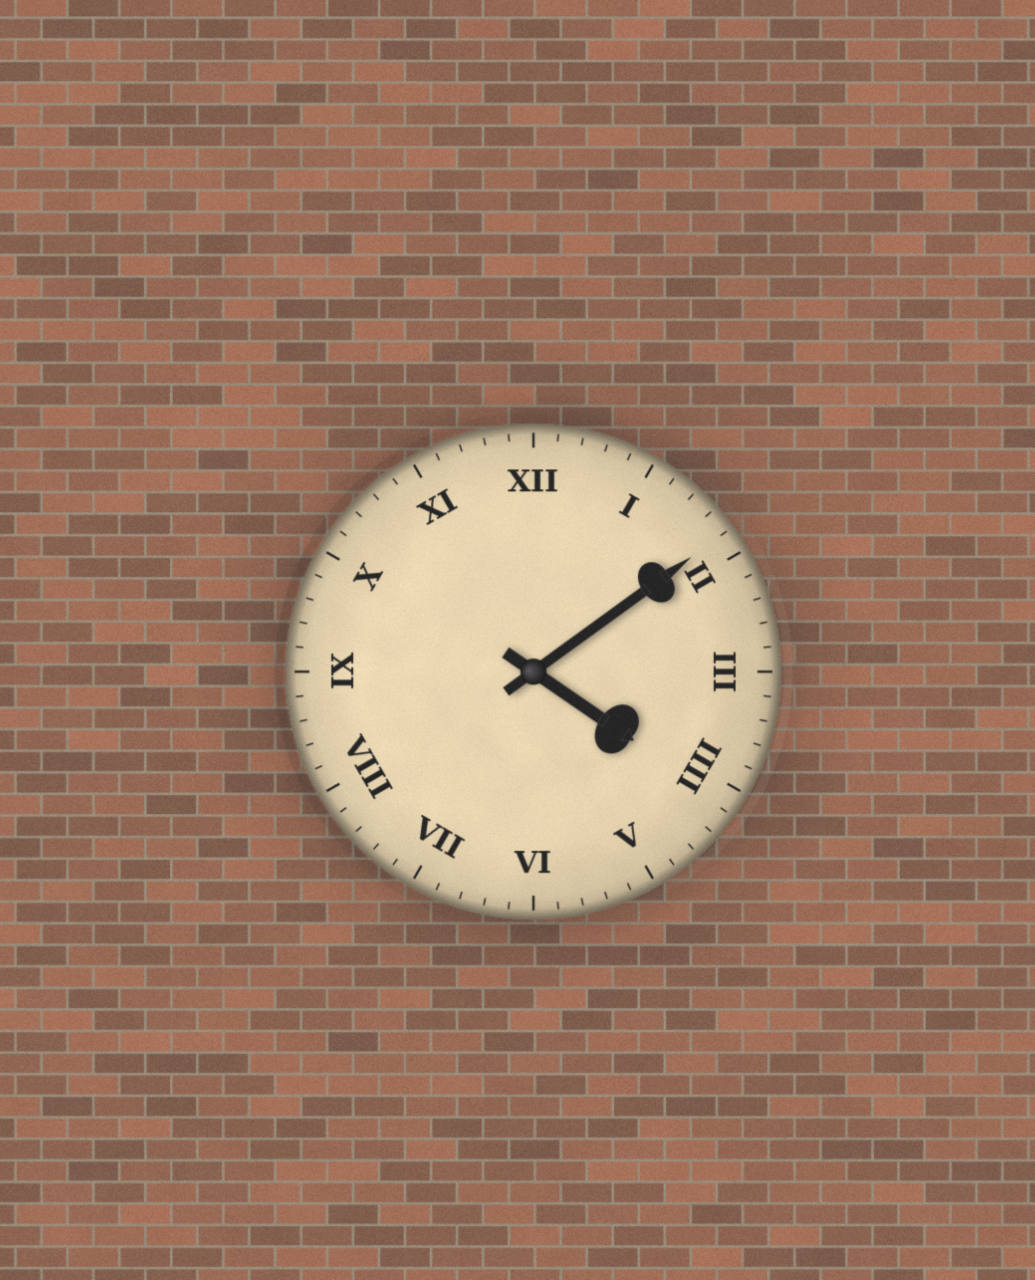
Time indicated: 4:09
